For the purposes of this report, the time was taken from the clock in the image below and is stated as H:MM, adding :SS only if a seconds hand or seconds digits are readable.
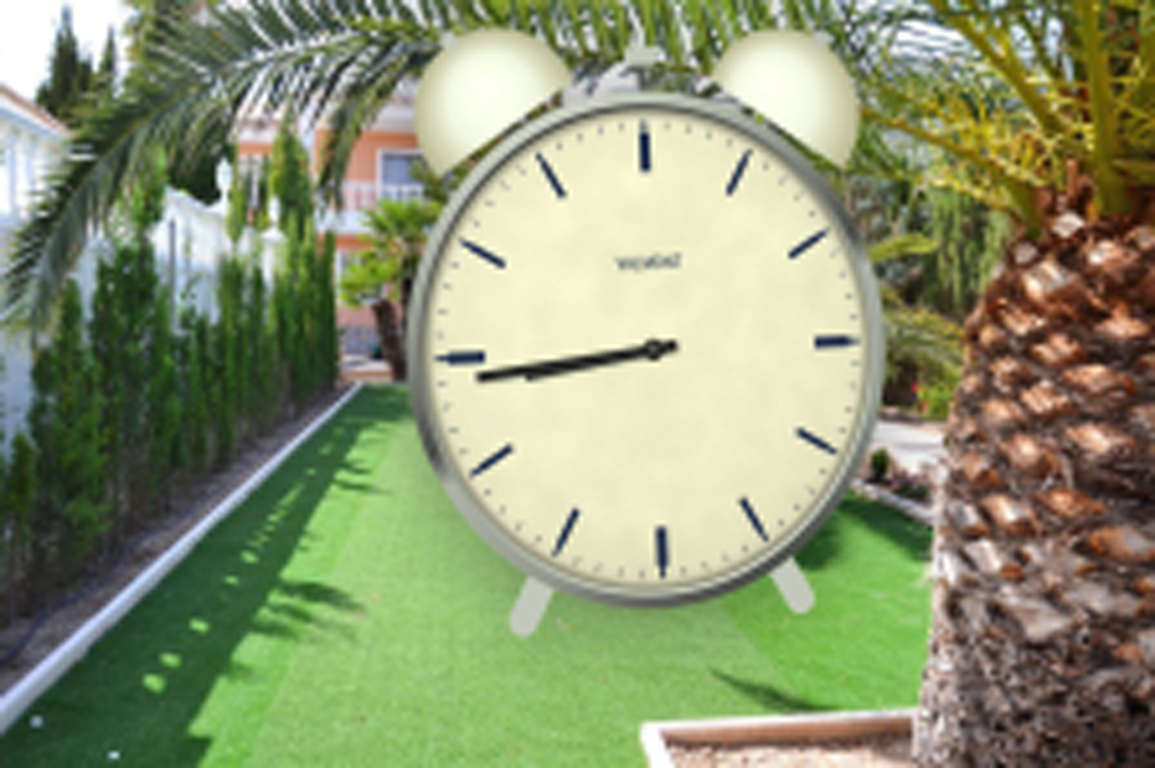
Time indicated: 8:44
